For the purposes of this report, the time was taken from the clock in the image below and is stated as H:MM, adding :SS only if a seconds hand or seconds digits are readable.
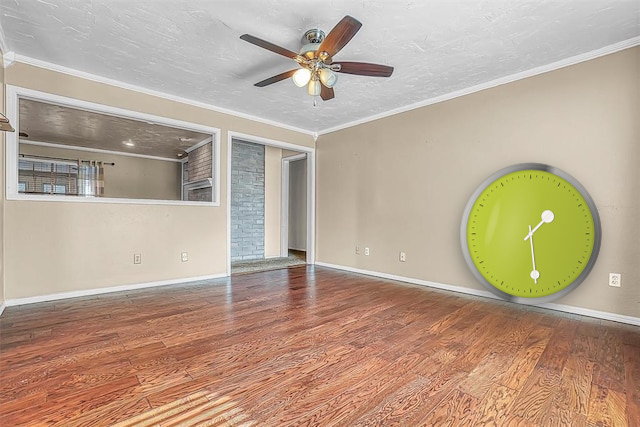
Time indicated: 1:29
